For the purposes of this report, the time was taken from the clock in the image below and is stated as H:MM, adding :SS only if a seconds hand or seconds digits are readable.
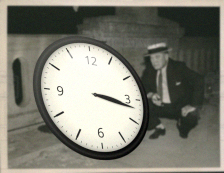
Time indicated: 3:17
